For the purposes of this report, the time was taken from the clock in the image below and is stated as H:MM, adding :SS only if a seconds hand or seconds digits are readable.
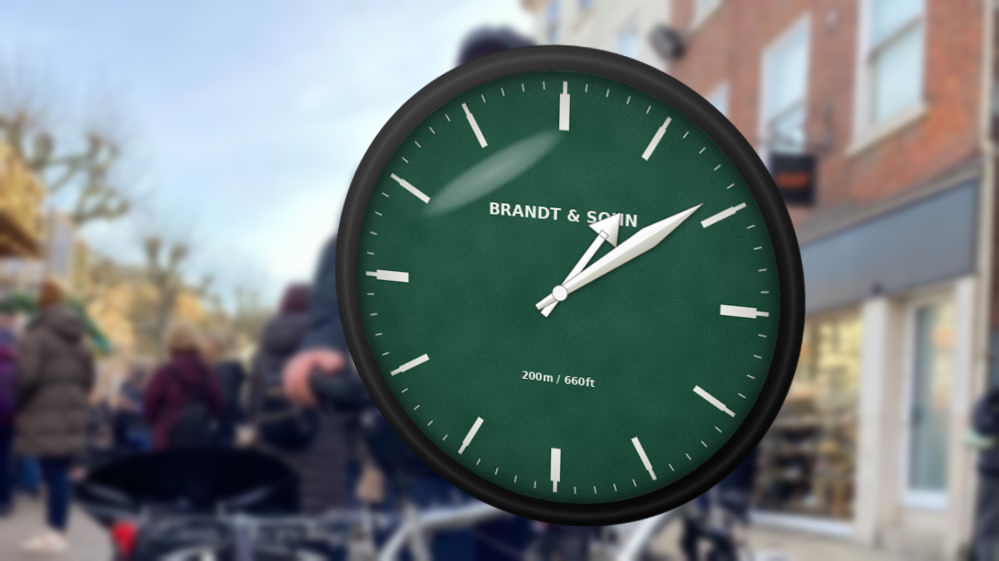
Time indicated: 1:09
